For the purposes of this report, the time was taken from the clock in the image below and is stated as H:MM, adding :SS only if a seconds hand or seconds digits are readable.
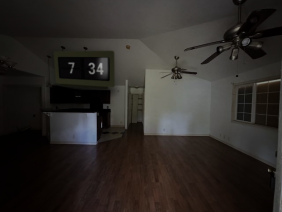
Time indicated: 7:34
